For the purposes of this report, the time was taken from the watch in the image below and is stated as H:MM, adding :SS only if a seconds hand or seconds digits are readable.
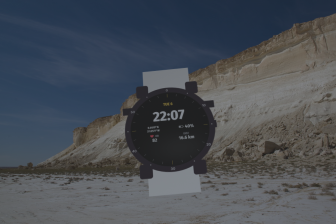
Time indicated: 22:07
